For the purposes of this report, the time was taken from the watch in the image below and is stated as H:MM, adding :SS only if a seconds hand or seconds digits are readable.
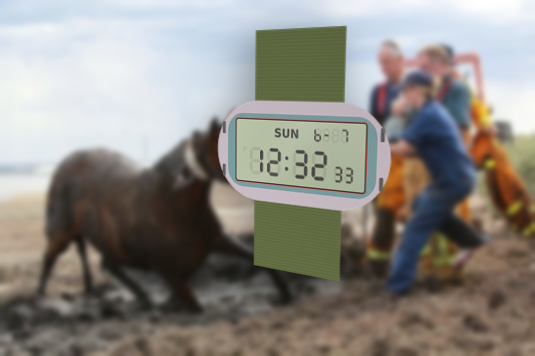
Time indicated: 12:32:33
